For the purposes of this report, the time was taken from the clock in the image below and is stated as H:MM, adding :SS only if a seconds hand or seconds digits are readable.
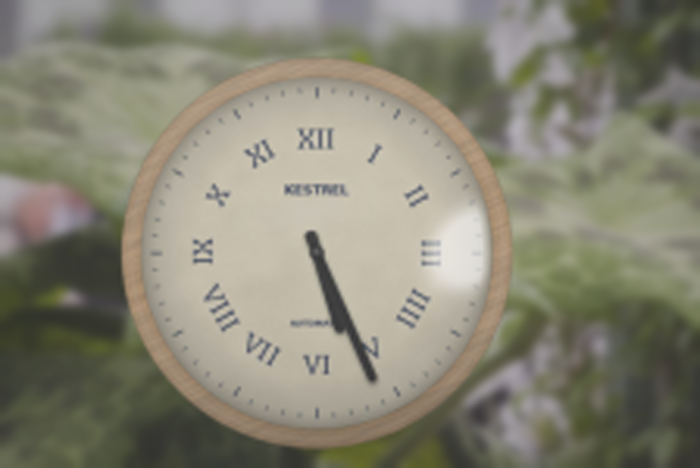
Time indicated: 5:26
